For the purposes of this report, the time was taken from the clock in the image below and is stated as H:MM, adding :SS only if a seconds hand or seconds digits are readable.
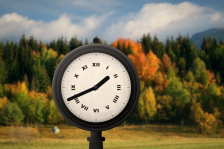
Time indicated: 1:41
